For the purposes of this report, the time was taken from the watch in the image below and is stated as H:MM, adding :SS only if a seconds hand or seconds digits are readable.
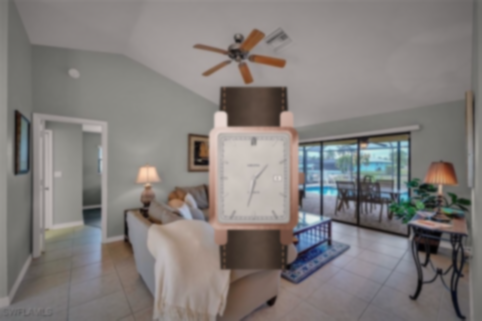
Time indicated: 1:32
